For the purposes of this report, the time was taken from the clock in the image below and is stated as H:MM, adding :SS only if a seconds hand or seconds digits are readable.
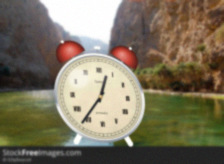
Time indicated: 12:36
